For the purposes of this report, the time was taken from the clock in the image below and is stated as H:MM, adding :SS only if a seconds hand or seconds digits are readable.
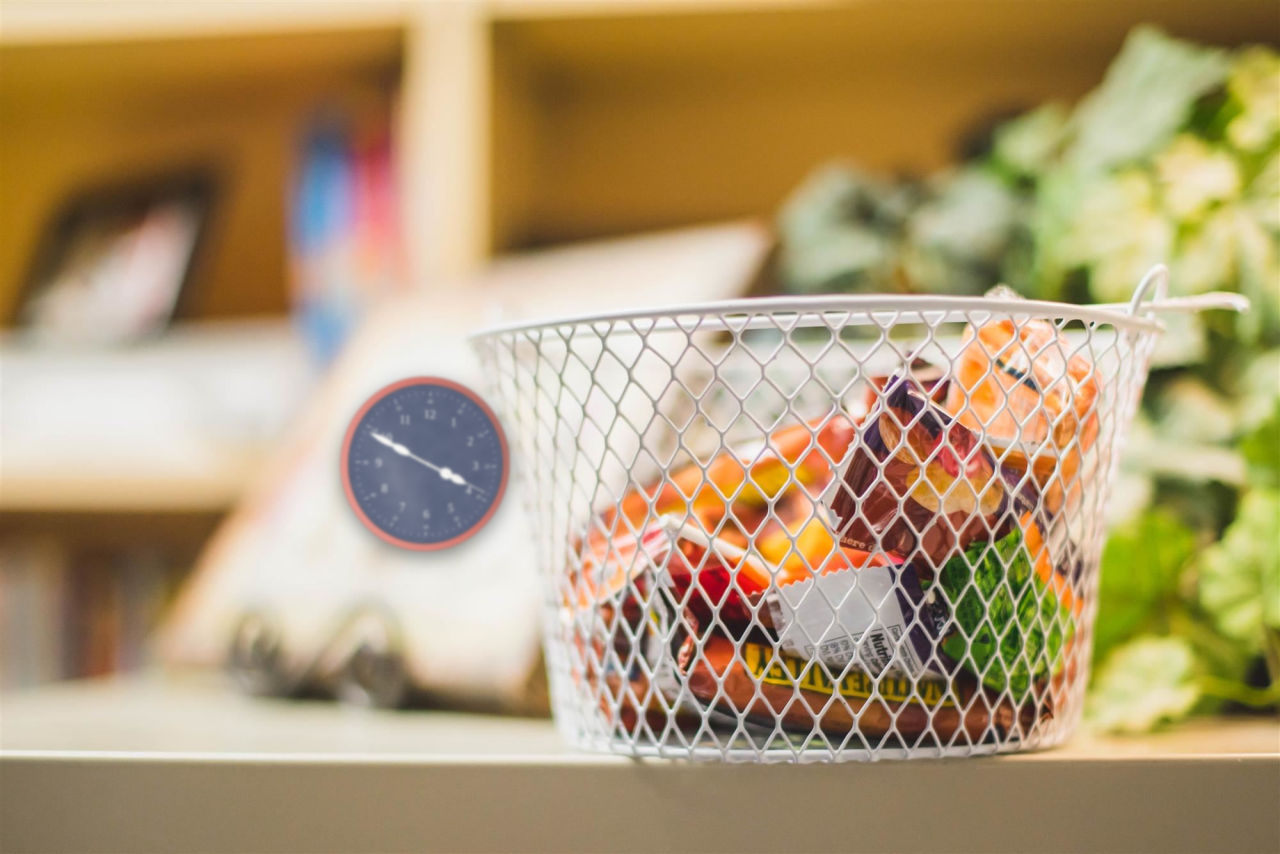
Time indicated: 3:49:19
